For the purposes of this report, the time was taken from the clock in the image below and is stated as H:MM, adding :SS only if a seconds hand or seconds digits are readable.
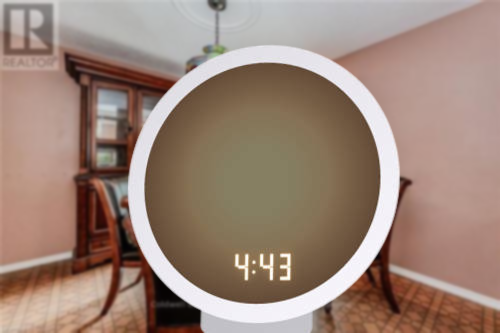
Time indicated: 4:43
